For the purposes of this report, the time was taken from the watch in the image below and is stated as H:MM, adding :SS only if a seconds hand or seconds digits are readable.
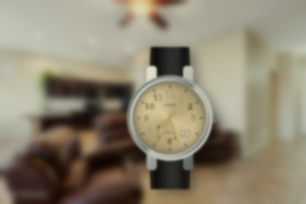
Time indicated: 7:27
